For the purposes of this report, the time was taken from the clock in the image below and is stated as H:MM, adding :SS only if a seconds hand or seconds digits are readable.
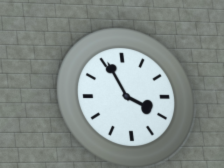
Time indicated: 3:56
